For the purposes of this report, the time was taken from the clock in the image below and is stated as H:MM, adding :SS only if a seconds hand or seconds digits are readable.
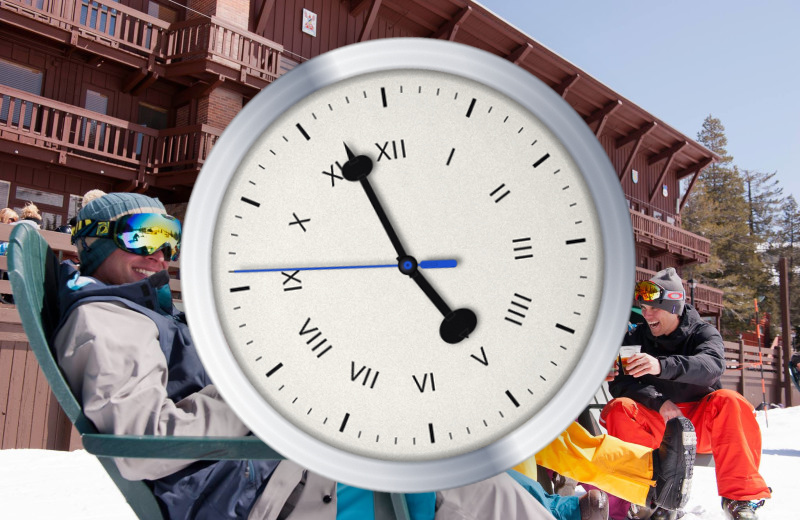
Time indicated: 4:56:46
